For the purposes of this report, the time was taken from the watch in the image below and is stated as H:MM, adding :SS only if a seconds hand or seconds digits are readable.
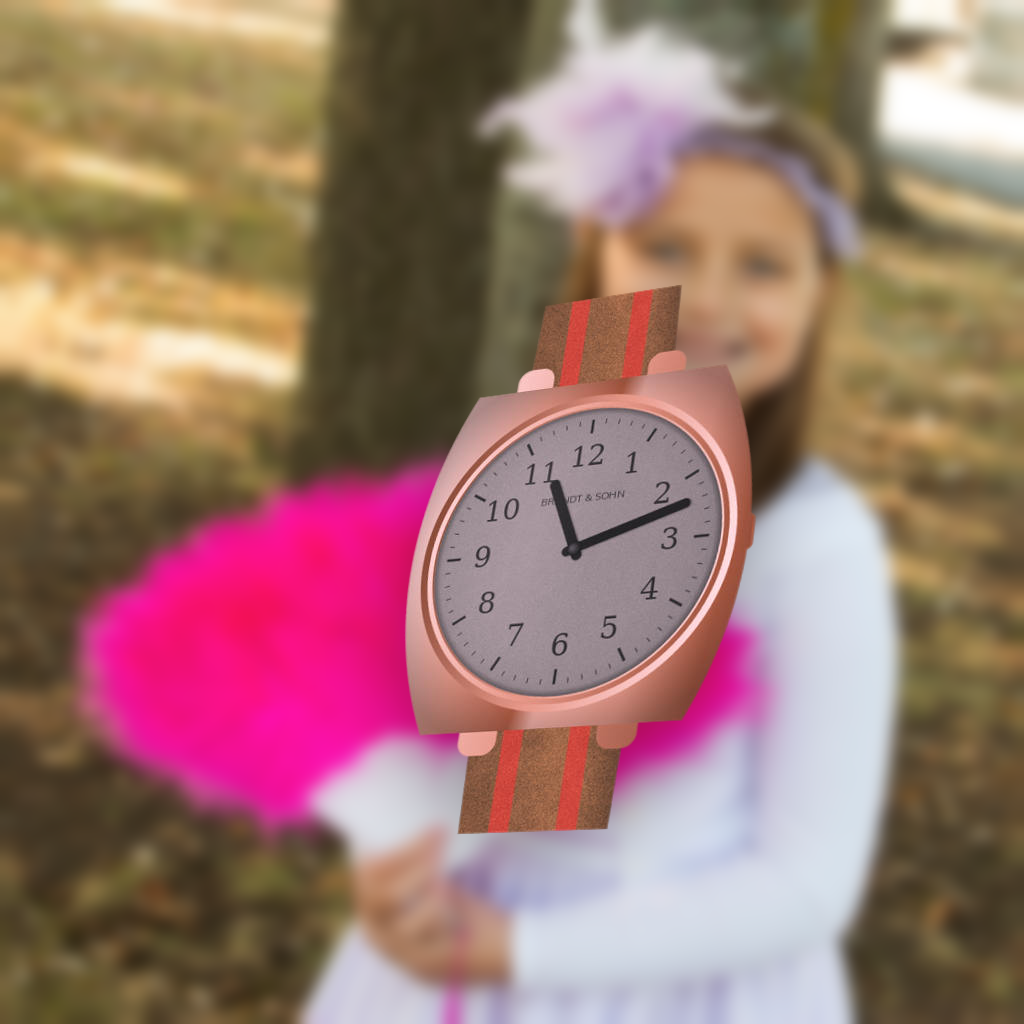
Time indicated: 11:12
